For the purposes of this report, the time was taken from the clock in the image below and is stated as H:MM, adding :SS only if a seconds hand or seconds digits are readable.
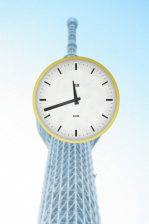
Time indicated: 11:42
